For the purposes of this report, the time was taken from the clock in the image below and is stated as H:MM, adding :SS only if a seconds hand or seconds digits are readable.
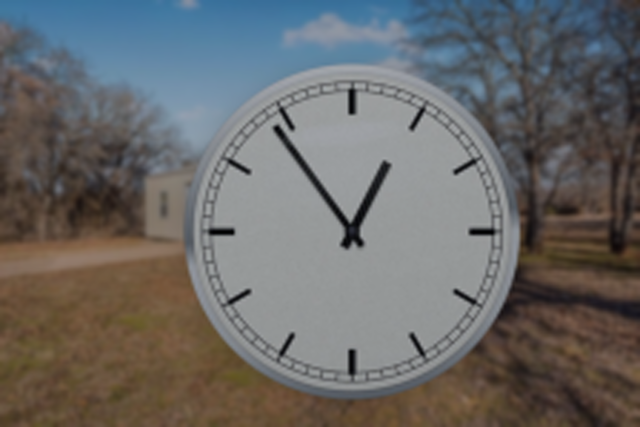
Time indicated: 12:54
